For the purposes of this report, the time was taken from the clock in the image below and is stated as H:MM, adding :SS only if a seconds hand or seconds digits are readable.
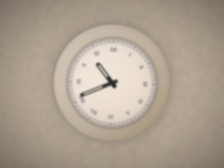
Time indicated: 10:41
